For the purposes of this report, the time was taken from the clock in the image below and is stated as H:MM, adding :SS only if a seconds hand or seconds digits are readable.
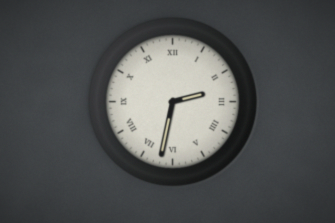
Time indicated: 2:32
